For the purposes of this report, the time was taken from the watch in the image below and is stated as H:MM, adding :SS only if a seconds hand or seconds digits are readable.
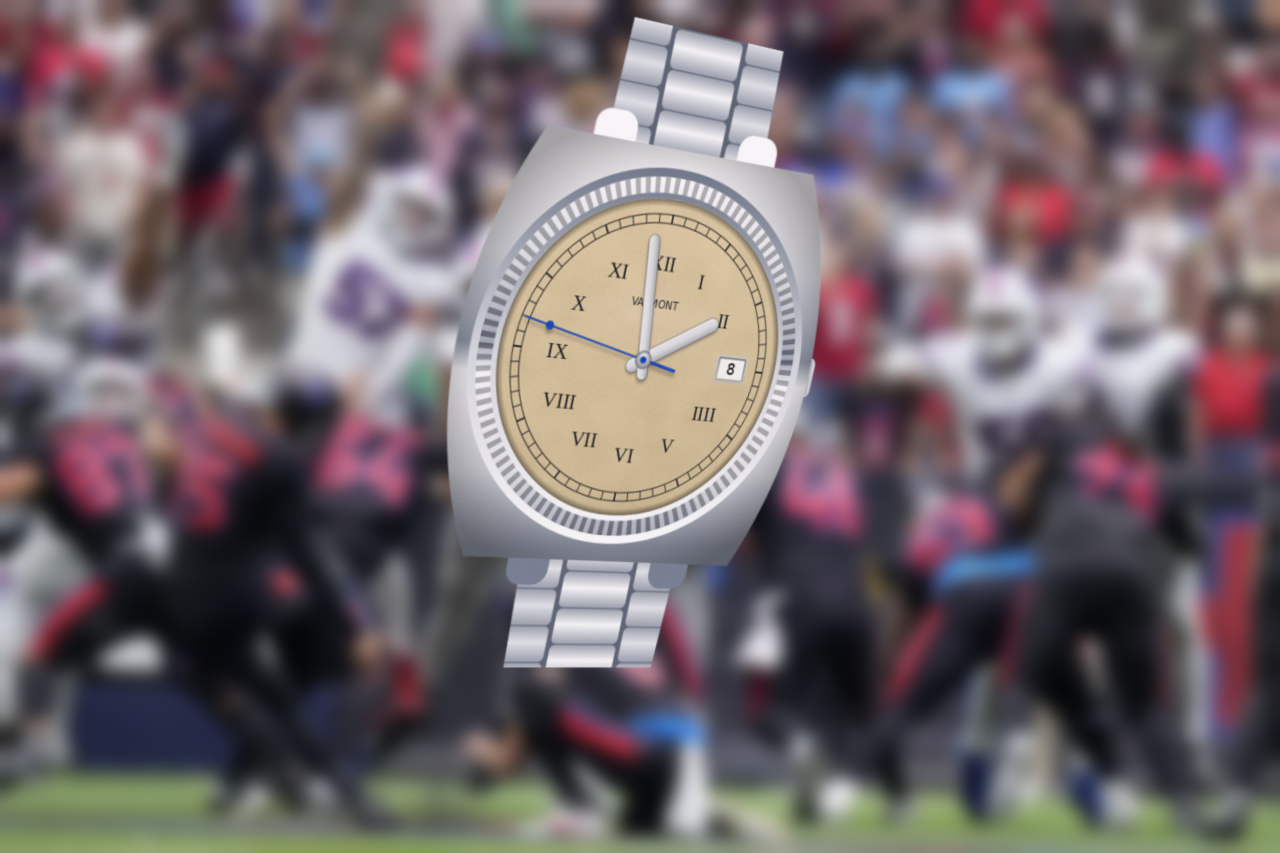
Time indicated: 1:58:47
